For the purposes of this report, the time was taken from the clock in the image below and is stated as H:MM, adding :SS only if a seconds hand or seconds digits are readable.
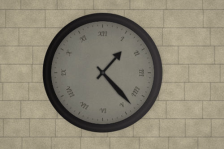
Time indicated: 1:23
